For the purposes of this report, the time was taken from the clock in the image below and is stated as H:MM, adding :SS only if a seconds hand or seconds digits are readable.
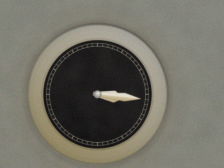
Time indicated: 3:16
